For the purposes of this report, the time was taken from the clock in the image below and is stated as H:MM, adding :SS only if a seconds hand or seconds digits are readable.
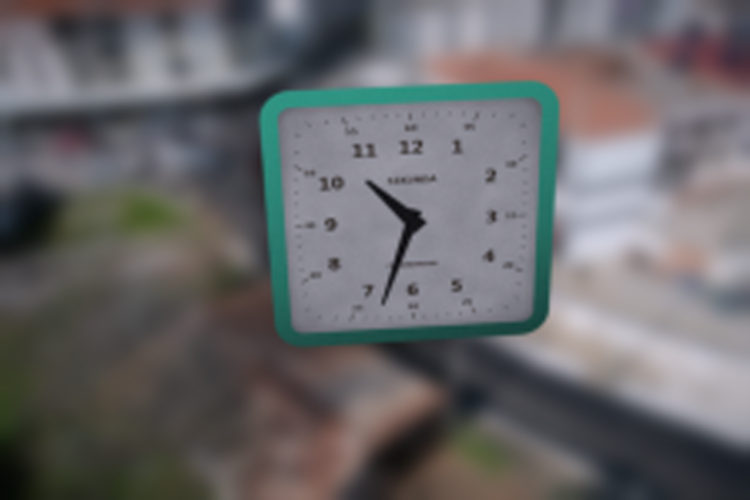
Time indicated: 10:33
